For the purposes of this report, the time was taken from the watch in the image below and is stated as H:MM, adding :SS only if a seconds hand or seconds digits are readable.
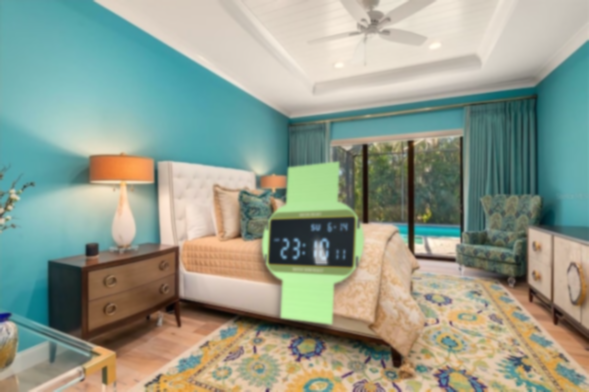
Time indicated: 23:10
